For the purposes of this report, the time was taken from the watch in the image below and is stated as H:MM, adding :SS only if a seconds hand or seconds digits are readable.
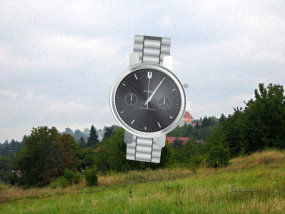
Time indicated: 1:05
